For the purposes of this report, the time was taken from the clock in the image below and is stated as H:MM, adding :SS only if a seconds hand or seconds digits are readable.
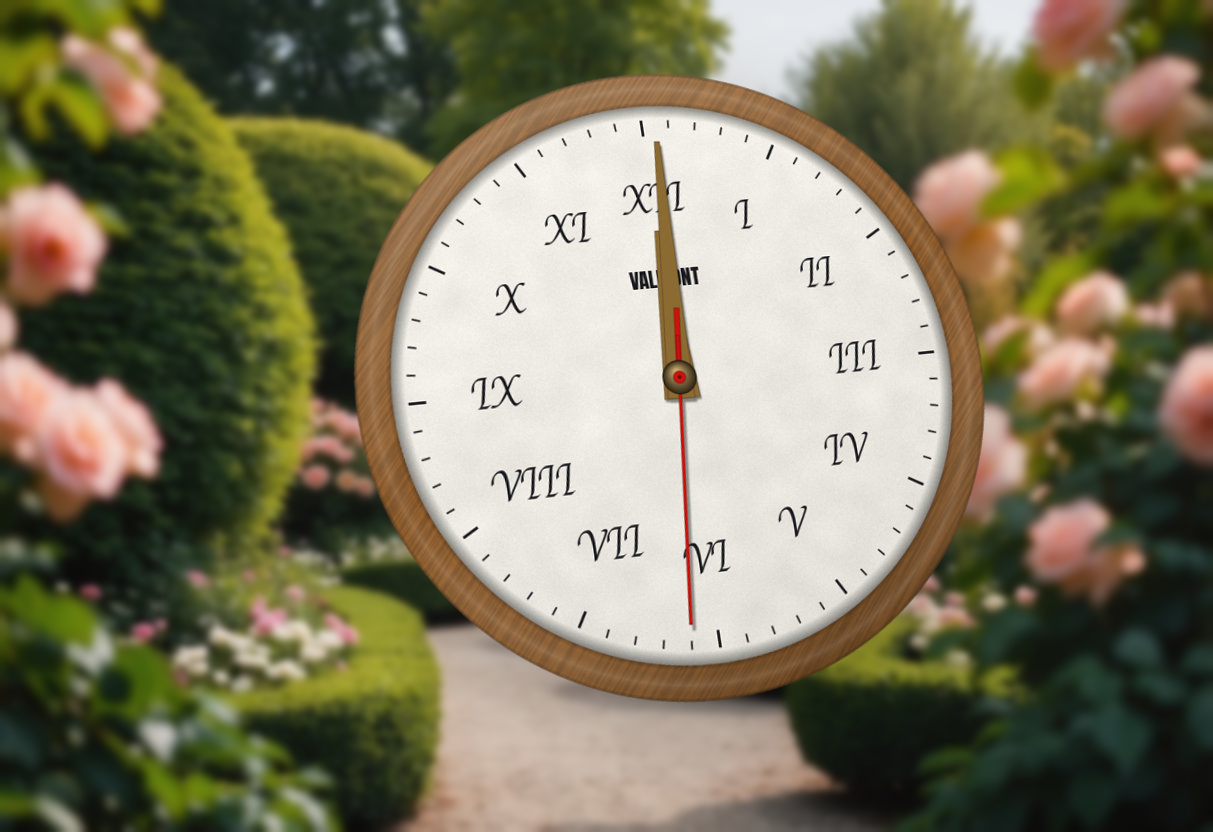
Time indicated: 12:00:31
